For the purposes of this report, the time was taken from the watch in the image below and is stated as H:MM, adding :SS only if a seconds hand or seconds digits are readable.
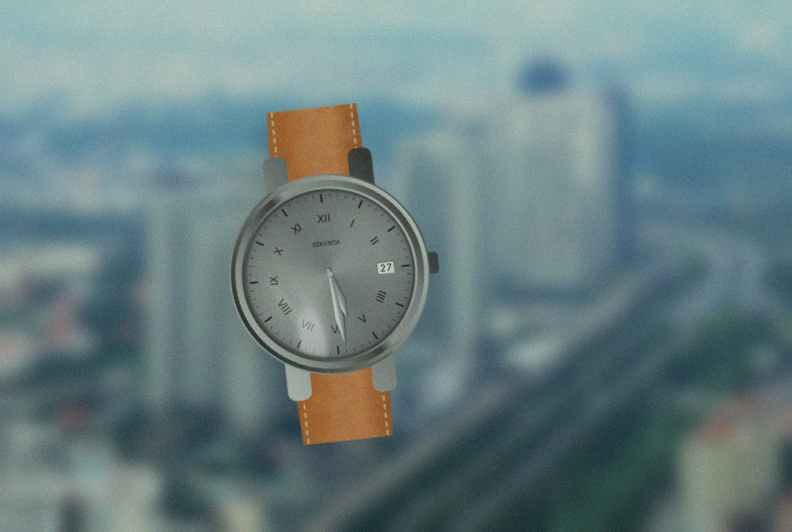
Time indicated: 5:29
